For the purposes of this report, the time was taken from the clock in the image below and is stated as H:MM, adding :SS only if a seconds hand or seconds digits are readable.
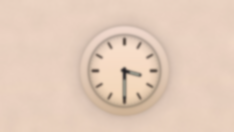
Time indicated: 3:30
